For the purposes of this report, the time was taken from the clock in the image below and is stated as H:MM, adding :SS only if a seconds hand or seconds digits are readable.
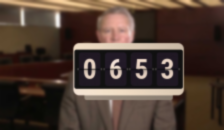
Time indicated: 6:53
